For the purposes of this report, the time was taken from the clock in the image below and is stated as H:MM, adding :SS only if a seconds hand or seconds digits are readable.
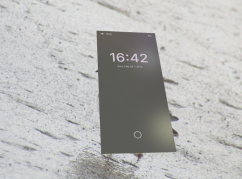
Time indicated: 16:42
